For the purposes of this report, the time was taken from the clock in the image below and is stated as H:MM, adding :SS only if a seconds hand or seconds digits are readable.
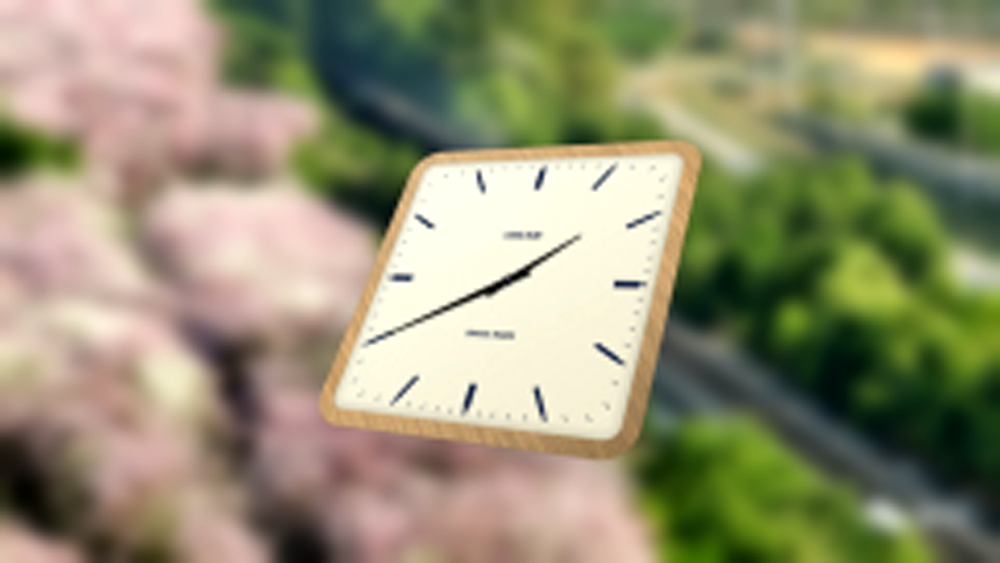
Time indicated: 1:40
